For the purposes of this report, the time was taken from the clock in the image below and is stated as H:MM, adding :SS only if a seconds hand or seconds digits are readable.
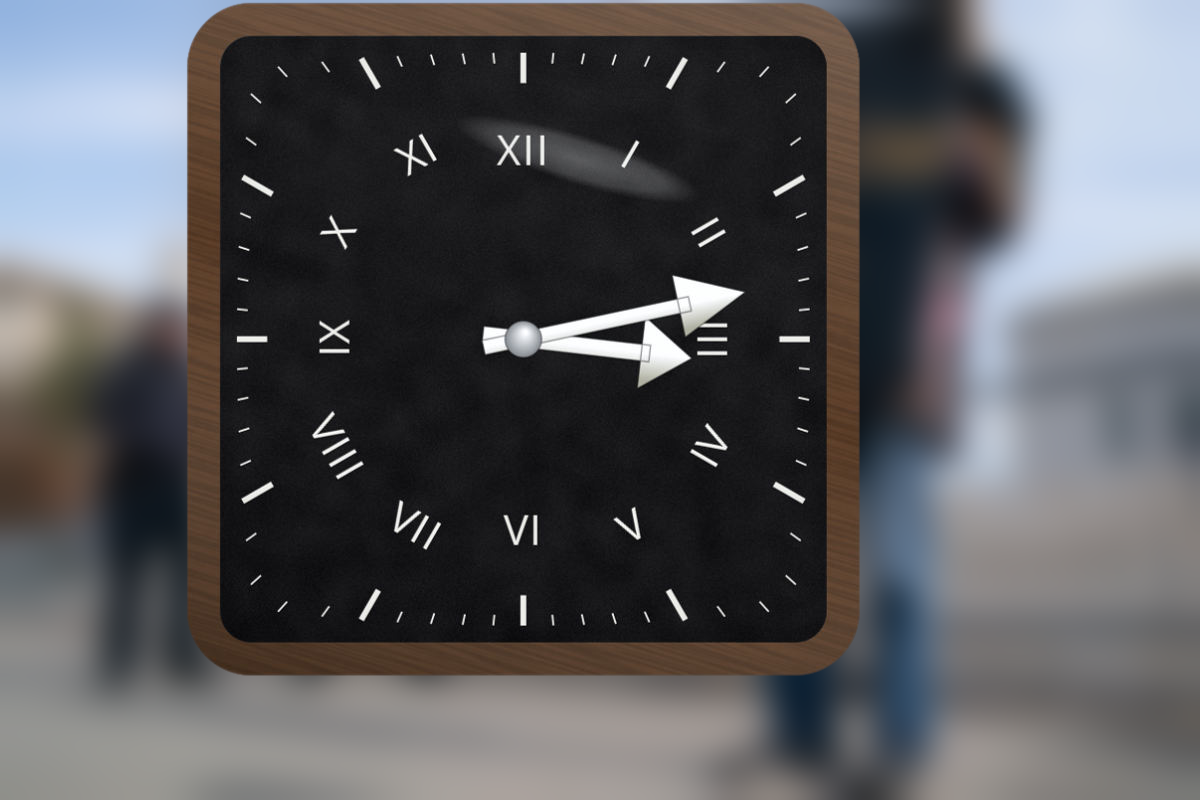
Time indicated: 3:13
